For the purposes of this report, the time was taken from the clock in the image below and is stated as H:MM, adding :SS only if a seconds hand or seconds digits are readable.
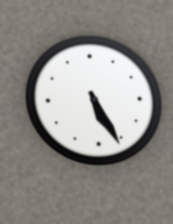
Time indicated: 5:26
